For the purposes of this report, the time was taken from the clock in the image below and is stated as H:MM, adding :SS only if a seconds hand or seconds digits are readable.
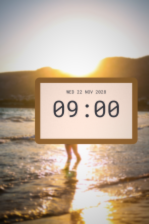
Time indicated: 9:00
